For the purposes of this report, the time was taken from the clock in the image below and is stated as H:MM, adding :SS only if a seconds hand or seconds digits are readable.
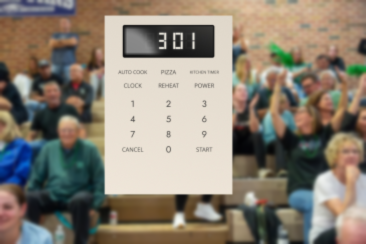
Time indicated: 3:01
